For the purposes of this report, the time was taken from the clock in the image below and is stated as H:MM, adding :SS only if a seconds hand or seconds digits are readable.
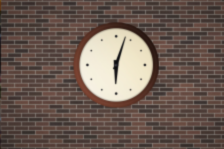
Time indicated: 6:03
